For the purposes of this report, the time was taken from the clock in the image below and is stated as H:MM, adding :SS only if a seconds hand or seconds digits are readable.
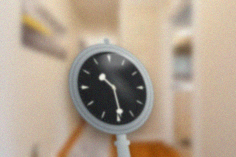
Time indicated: 10:29
